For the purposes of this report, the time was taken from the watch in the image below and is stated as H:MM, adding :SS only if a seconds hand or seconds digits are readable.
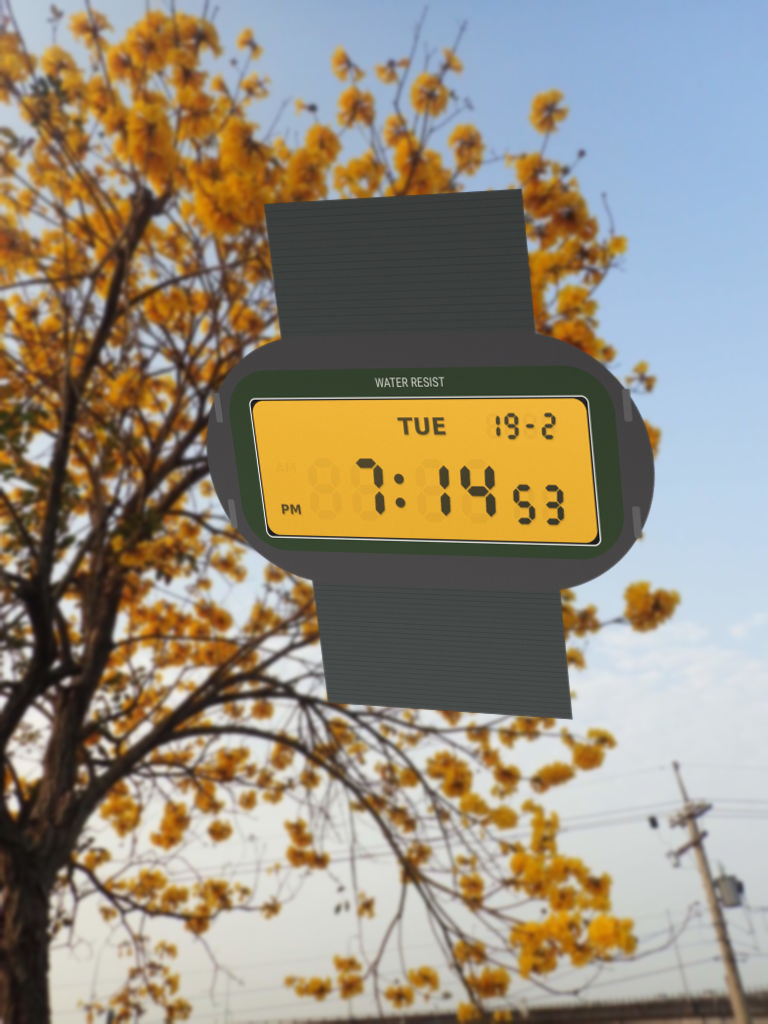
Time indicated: 7:14:53
